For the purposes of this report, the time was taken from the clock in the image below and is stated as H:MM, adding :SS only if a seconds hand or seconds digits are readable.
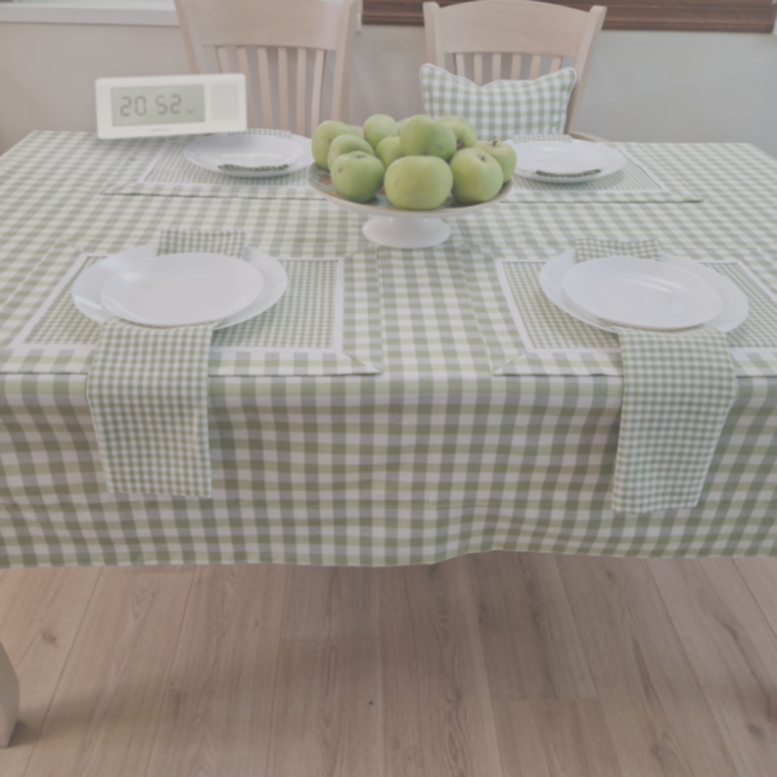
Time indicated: 20:52
